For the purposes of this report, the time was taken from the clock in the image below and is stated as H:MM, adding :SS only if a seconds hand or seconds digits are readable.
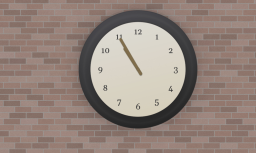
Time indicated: 10:55
